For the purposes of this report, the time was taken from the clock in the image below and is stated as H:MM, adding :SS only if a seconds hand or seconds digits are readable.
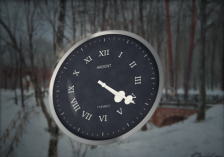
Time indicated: 4:21
